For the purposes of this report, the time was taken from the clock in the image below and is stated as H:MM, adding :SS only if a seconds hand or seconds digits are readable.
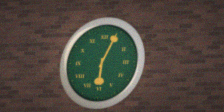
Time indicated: 6:04
